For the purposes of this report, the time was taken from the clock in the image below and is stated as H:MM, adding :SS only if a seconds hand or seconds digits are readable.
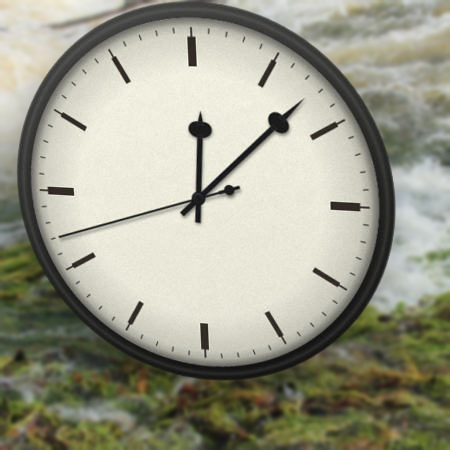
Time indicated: 12:07:42
